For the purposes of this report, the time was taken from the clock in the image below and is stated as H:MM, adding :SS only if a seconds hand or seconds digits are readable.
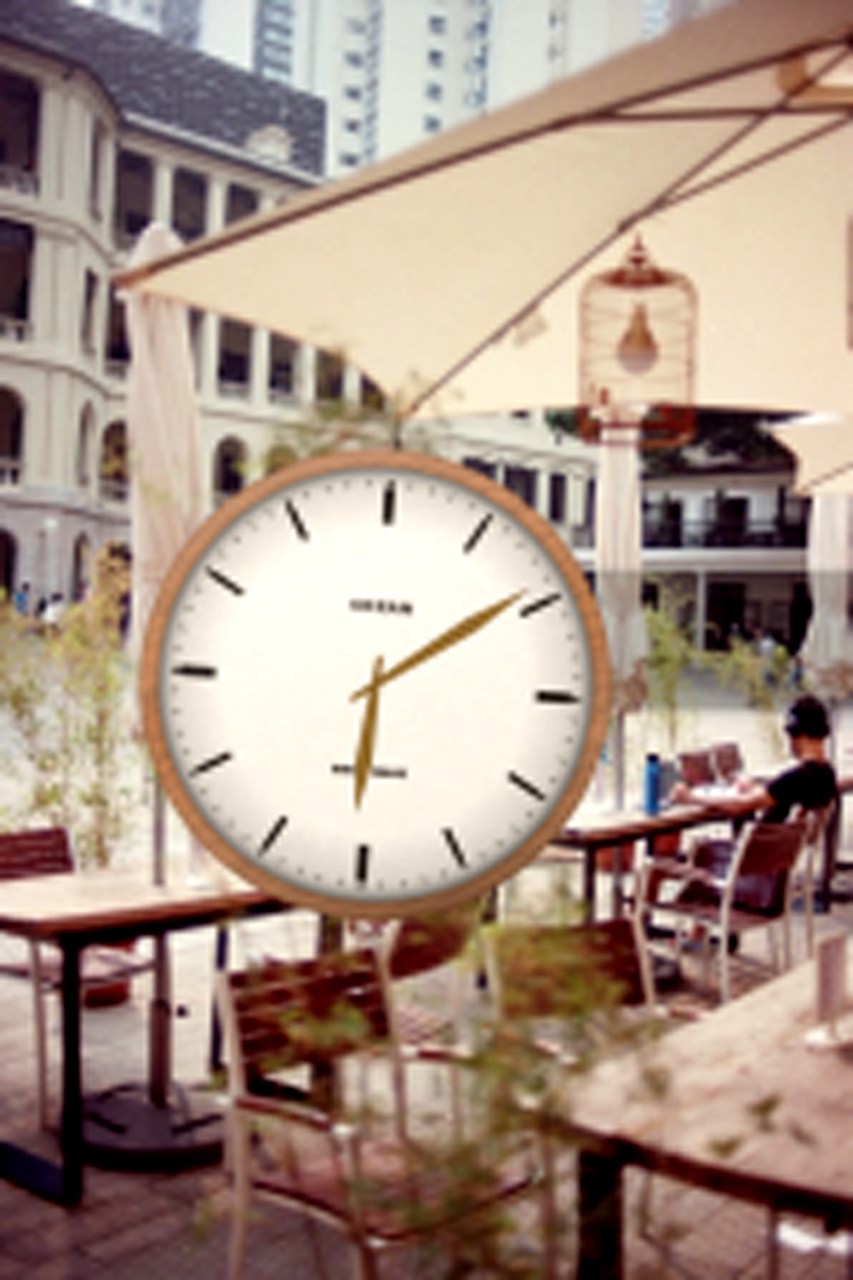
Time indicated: 6:09
